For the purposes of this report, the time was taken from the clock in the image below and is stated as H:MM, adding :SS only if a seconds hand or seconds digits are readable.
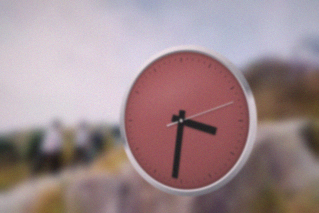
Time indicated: 3:31:12
